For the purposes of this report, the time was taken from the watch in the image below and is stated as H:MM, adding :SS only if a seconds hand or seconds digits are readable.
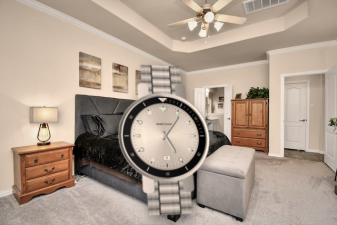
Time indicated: 5:06
